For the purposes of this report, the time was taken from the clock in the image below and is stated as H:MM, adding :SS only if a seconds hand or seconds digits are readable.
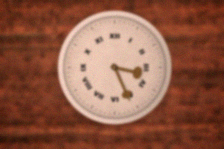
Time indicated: 3:26
